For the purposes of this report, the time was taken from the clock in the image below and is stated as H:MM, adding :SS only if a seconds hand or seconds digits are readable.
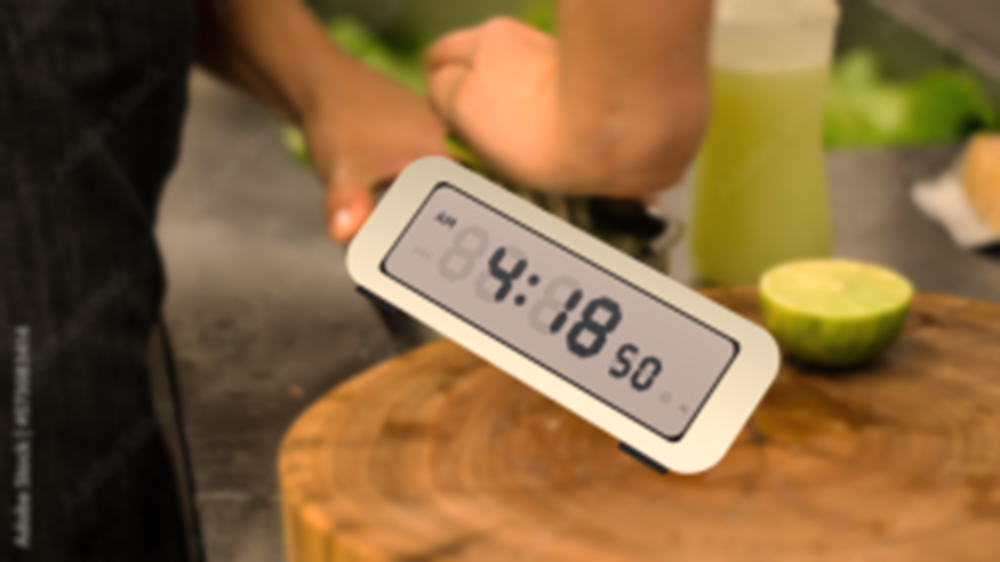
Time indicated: 4:18:50
